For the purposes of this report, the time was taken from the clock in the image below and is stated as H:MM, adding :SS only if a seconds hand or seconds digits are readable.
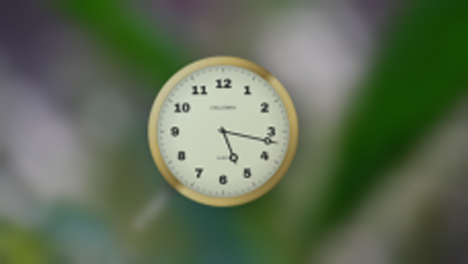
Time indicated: 5:17
